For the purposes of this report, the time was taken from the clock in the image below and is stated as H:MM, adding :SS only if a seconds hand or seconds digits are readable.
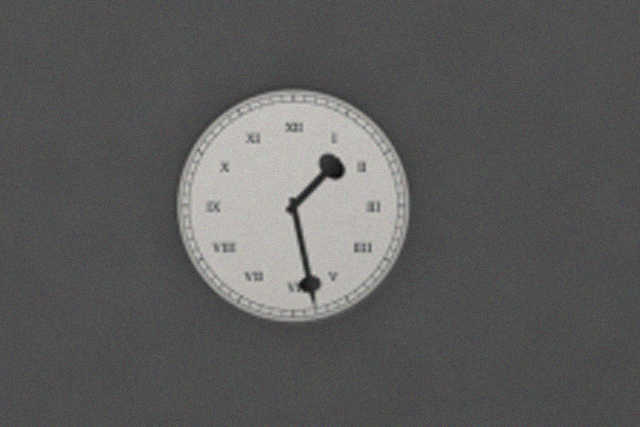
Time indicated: 1:28
